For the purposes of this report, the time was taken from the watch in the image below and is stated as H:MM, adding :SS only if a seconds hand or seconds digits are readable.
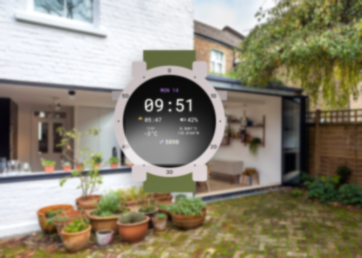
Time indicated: 9:51
